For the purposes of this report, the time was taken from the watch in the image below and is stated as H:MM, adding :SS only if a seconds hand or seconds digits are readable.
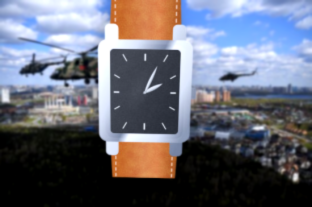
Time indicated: 2:04
